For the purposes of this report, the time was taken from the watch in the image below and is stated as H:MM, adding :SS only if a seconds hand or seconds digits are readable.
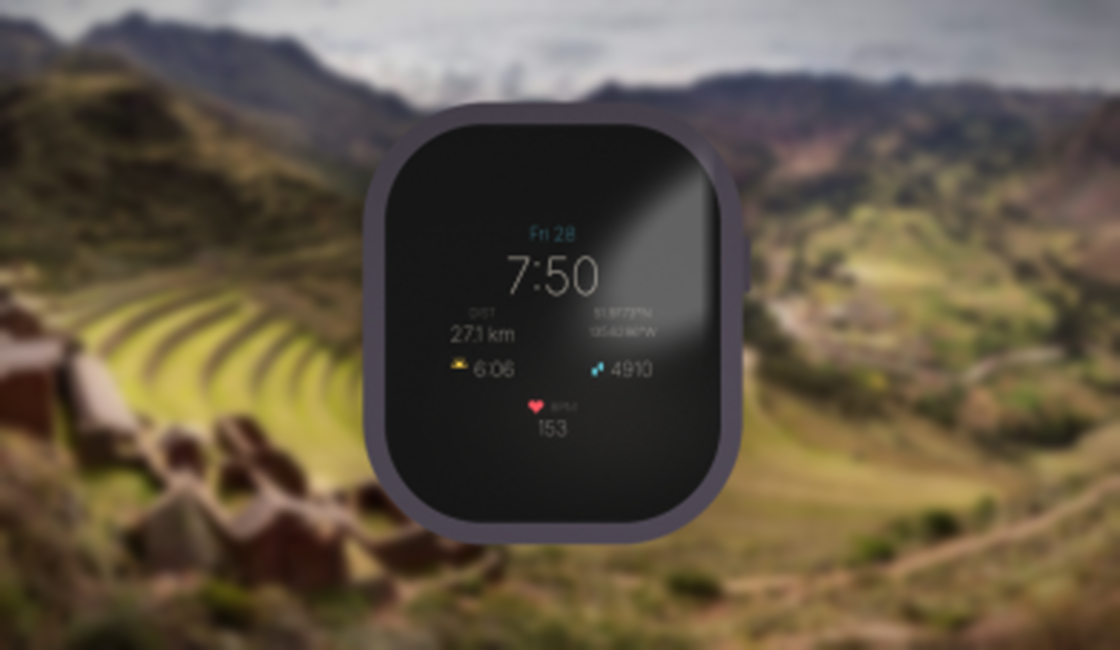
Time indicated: 7:50
